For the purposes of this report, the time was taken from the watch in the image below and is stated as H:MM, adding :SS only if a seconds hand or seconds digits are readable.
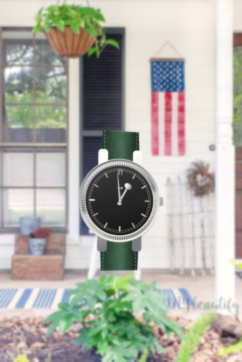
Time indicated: 12:59
